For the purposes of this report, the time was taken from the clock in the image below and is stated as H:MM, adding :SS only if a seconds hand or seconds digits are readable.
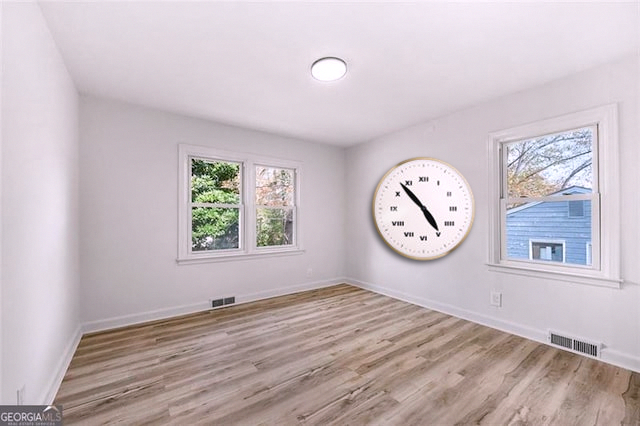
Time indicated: 4:53
